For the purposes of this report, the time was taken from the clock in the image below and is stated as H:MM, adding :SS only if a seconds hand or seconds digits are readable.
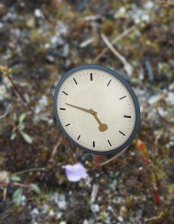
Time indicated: 4:47
